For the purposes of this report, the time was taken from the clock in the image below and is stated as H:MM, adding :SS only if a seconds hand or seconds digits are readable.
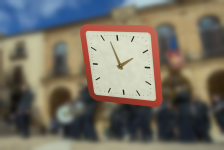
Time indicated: 1:57
